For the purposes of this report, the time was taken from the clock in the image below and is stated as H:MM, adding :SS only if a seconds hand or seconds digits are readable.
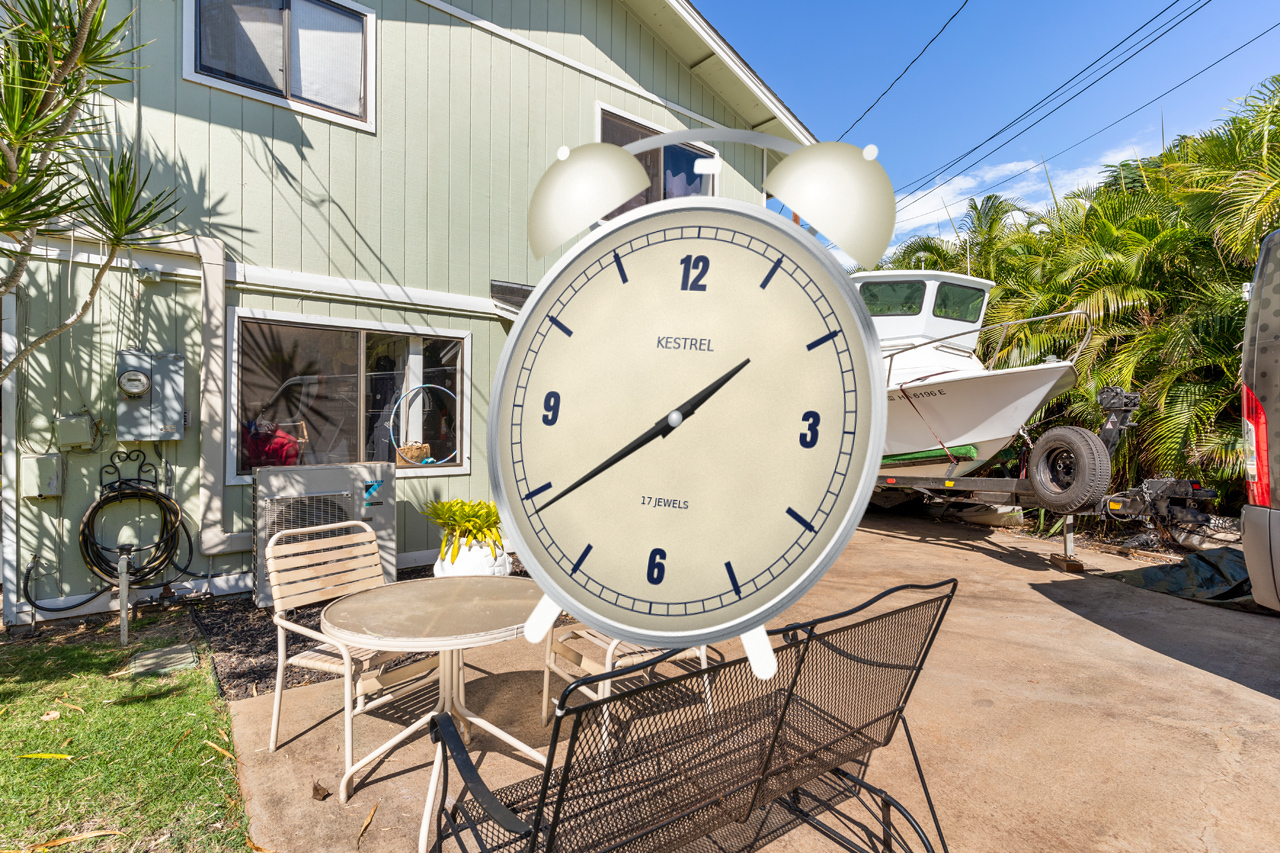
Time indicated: 1:39
